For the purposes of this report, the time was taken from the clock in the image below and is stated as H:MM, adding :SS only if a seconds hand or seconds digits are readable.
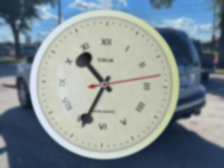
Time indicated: 10:34:13
